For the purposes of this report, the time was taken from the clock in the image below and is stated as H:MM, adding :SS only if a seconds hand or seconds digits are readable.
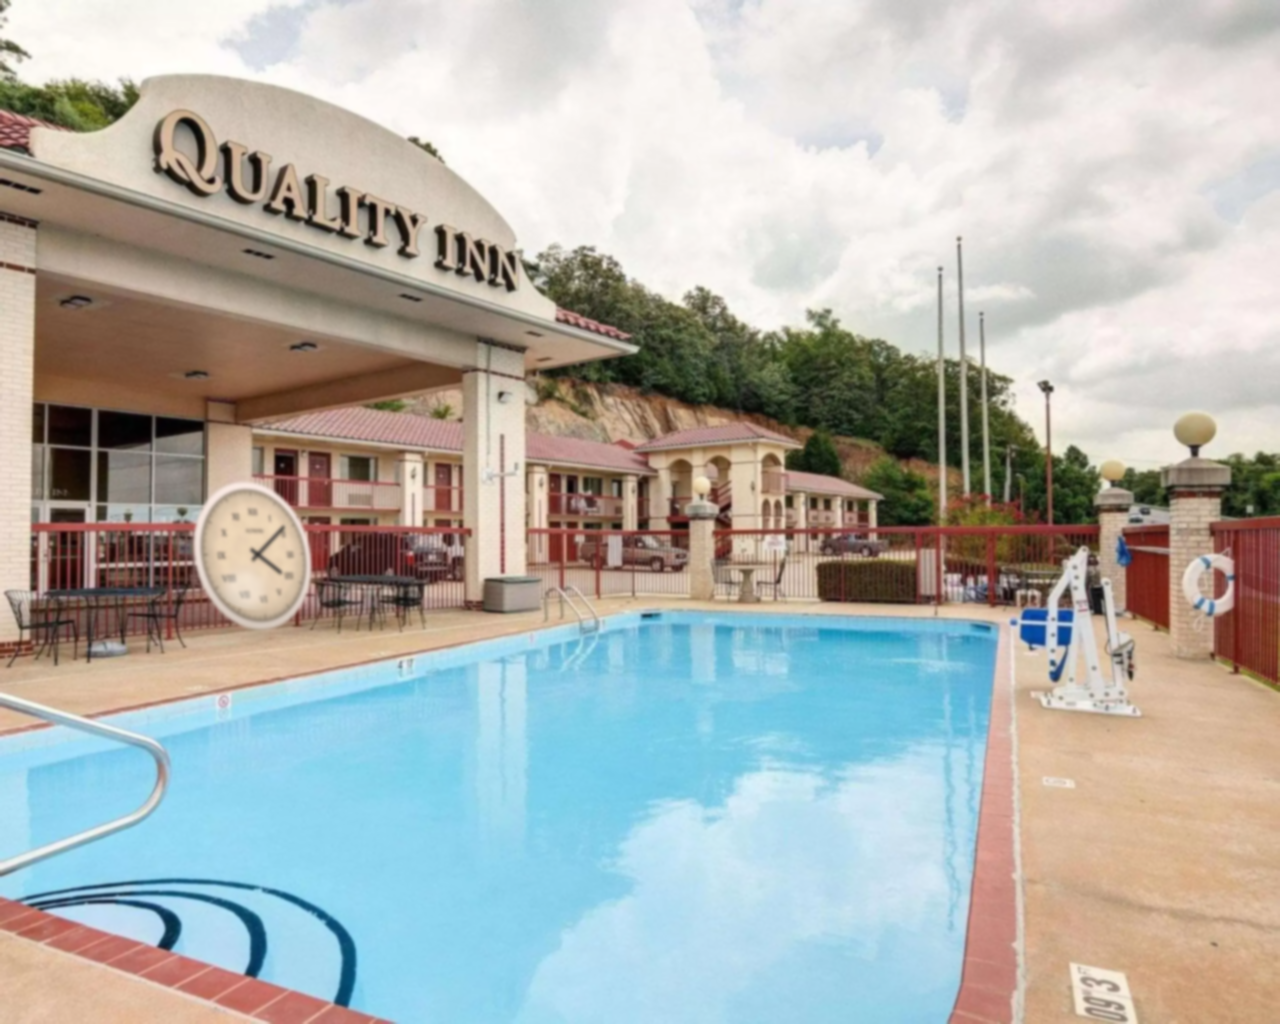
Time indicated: 4:09
